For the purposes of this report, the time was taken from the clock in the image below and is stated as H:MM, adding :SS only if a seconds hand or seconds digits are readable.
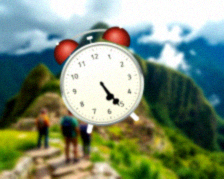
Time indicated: 5:26
